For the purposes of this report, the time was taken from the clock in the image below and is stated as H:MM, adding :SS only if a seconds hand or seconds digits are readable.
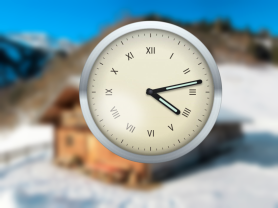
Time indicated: 4:13
